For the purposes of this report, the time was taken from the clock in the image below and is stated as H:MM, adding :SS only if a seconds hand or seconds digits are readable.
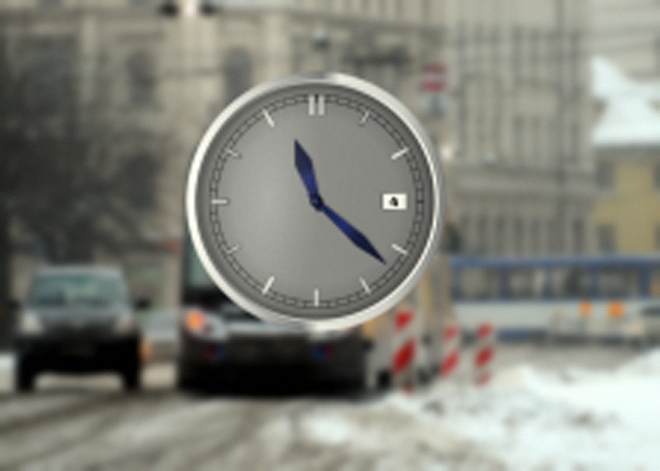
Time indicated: 11:22
